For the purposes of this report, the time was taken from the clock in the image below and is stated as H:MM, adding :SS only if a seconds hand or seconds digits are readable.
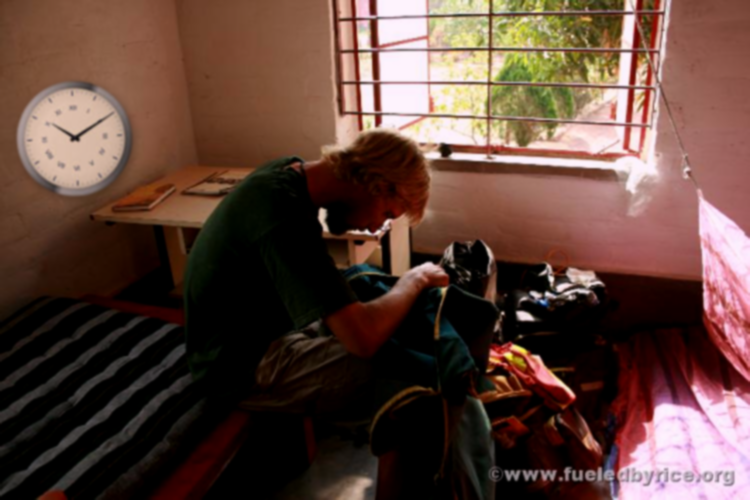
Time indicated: 10:10
